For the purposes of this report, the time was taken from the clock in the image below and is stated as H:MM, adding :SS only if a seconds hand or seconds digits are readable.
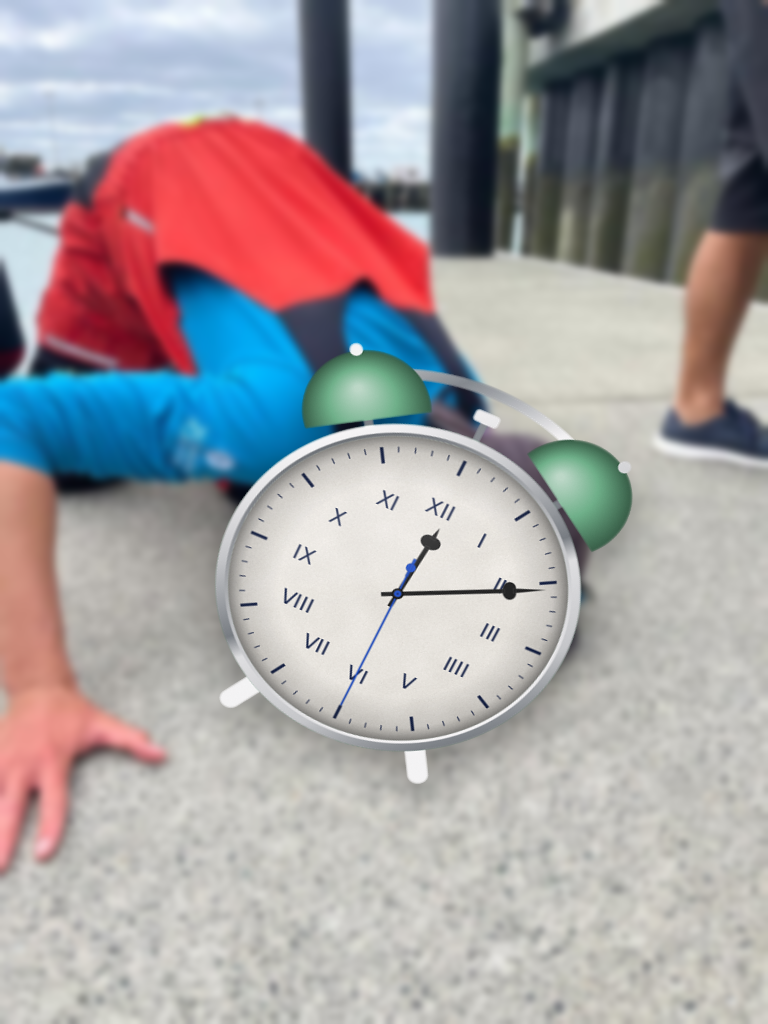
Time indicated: 12:10:30
